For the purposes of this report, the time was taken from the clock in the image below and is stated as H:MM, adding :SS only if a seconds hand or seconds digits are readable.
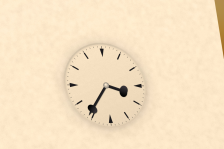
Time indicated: 3:36
